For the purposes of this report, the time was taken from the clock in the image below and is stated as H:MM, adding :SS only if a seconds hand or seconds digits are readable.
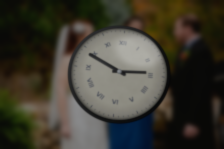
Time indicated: 2:49
